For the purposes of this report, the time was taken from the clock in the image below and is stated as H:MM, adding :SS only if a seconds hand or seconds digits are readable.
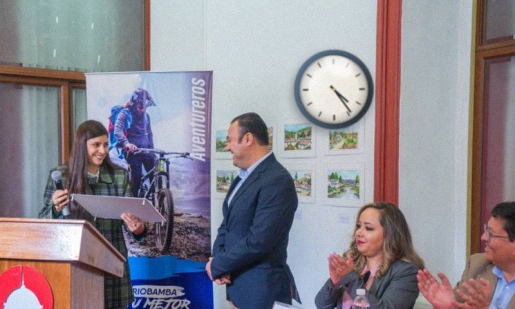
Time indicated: 4:24
